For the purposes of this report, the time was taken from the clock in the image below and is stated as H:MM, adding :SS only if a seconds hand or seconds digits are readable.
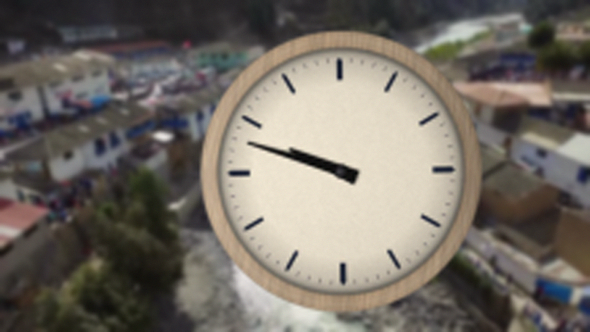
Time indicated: 9:48
